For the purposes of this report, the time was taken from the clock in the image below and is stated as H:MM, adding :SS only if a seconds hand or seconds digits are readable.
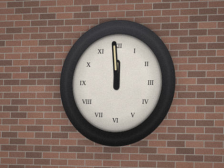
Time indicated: 11:59
